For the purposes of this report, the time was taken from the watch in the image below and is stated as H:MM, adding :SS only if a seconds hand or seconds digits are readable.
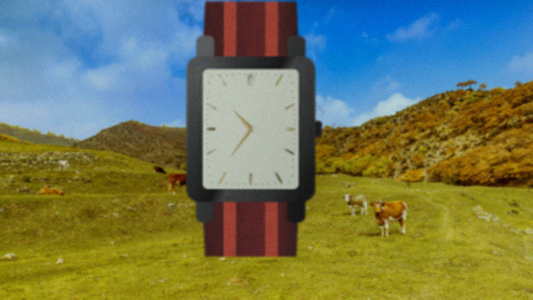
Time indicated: 10:36
